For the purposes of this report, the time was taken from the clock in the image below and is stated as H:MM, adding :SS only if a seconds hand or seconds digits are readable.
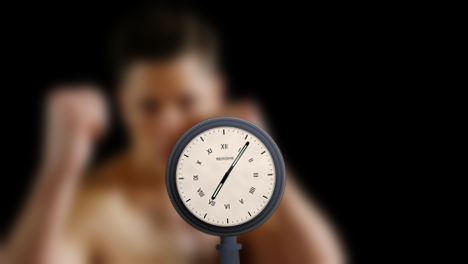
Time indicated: 7:06
